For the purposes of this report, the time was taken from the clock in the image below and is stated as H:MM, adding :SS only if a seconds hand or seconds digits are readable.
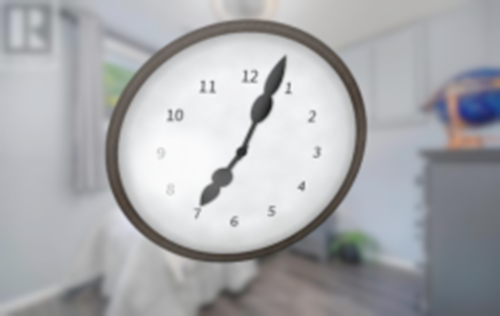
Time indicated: 7:03
